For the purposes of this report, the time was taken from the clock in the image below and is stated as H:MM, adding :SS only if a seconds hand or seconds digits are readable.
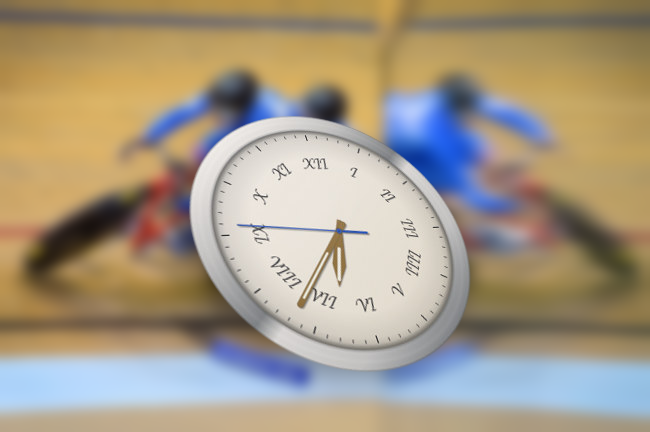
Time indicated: 6:36:46
